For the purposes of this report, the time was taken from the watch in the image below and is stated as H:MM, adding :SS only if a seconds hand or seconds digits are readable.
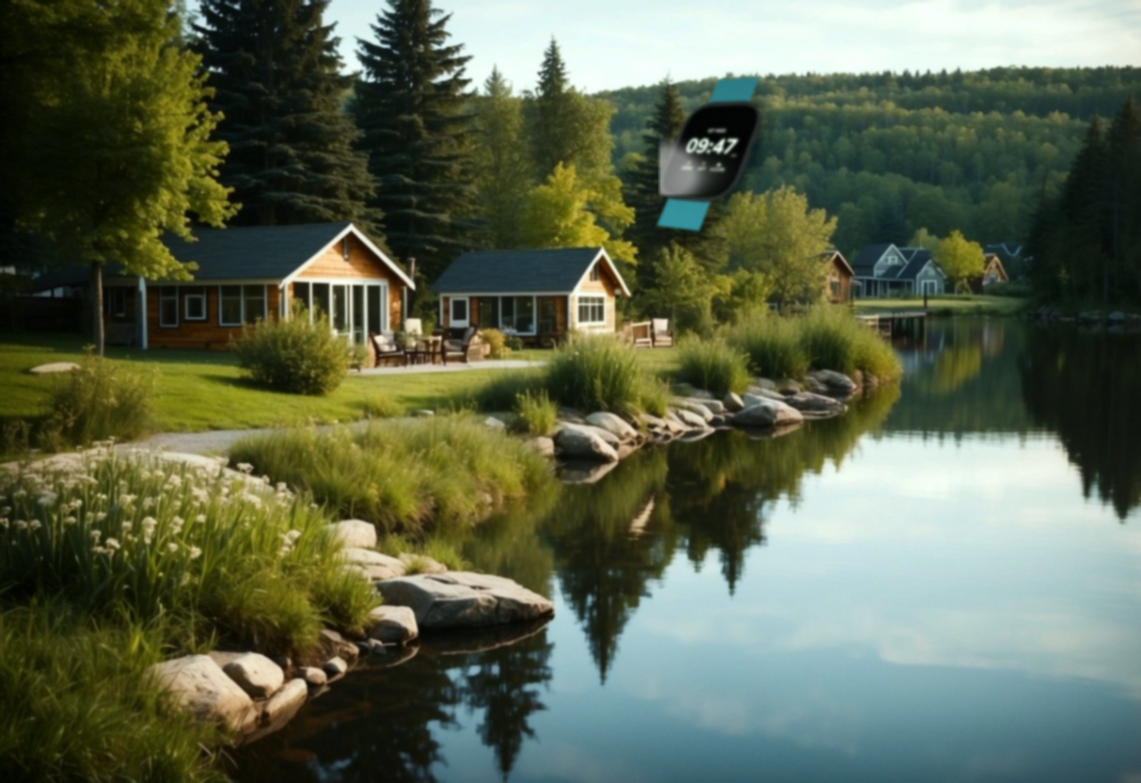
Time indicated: 9:47
